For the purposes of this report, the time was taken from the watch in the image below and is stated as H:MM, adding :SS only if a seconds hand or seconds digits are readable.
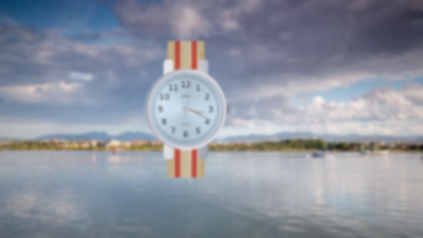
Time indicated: 3:19
